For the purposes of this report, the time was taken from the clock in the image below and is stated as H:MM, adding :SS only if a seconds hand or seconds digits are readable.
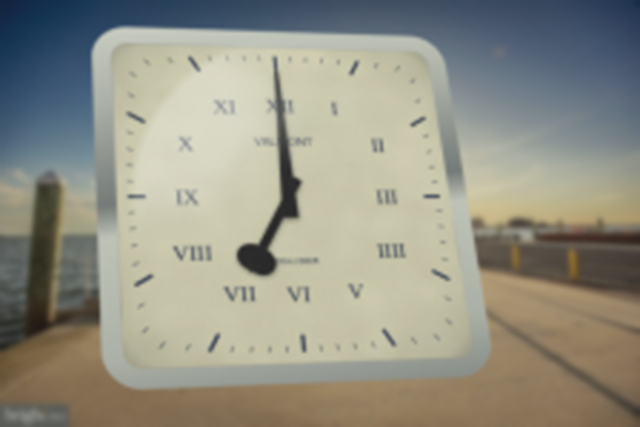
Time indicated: 7:00
